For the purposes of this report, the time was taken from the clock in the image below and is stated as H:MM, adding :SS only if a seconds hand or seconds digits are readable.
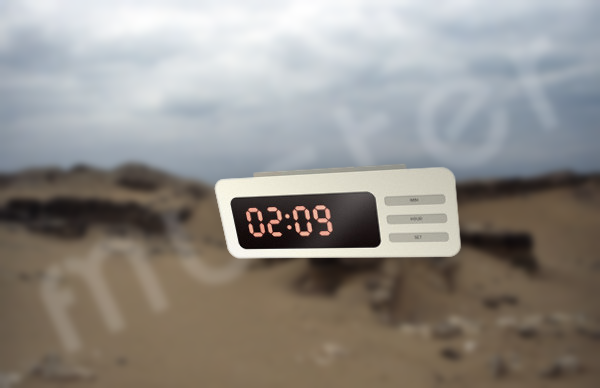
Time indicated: 2:09
